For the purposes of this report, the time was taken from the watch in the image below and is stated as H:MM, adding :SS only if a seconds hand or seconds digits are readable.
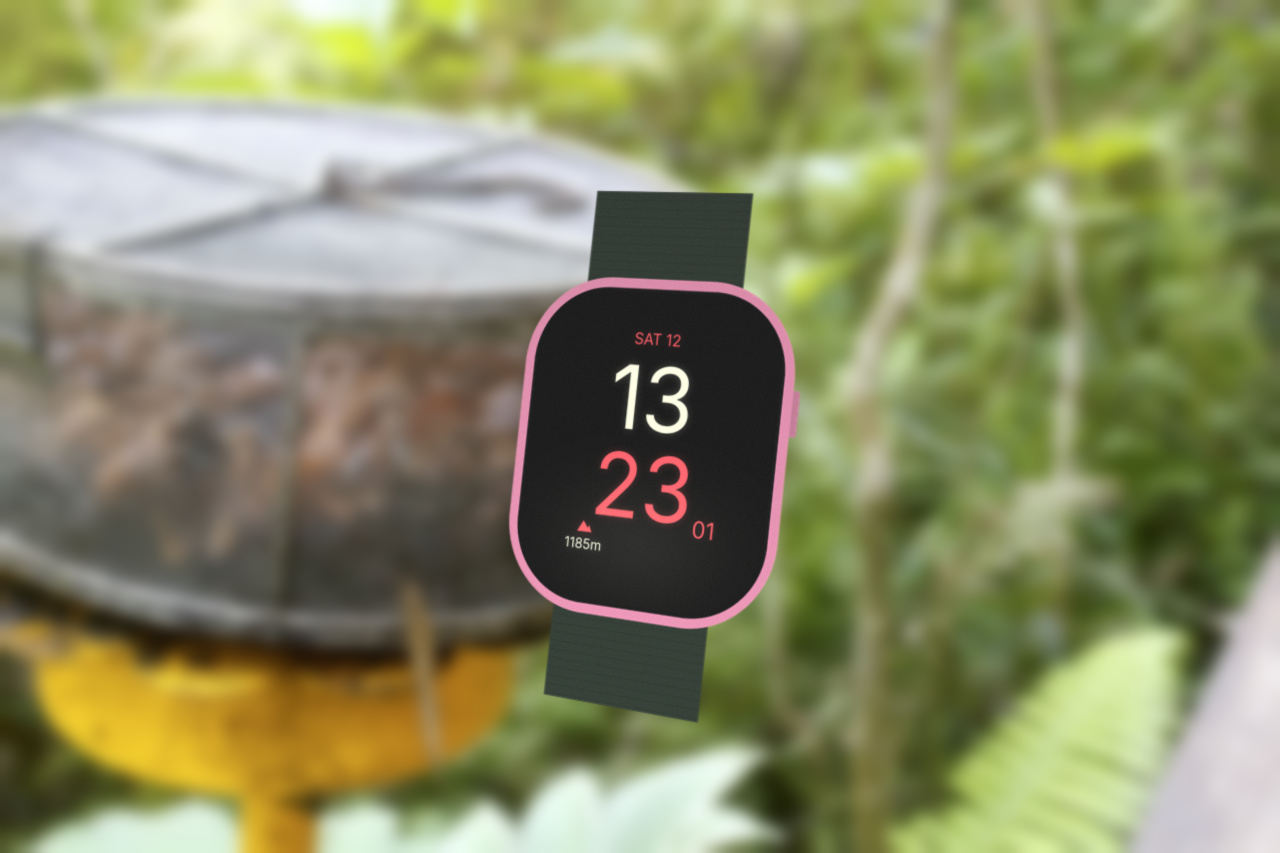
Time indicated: 13:23:01
